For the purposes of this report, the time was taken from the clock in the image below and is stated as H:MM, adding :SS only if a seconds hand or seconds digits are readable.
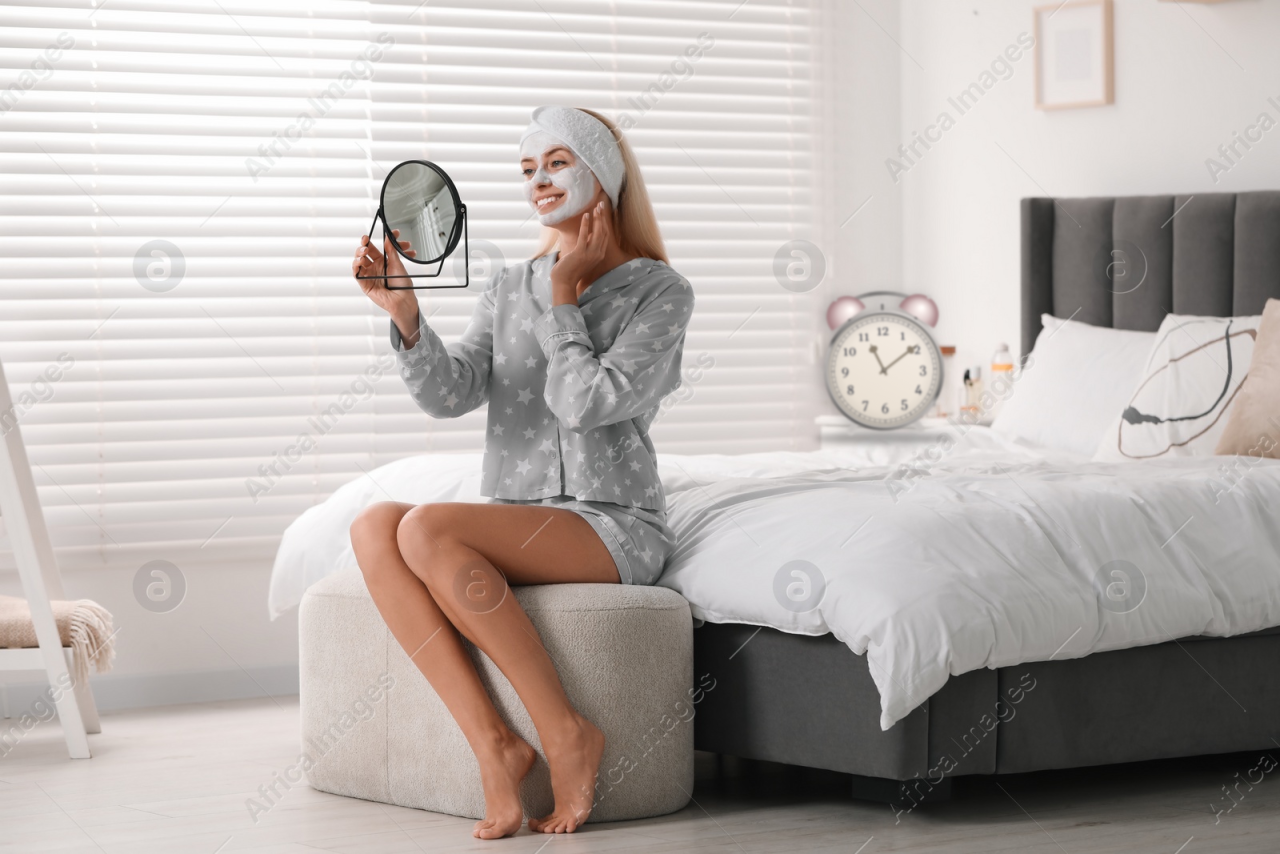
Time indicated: 11:09
